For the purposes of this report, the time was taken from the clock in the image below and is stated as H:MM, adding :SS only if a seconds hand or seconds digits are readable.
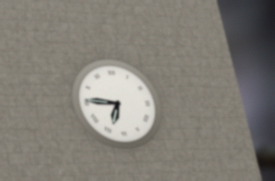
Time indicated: 6:46
